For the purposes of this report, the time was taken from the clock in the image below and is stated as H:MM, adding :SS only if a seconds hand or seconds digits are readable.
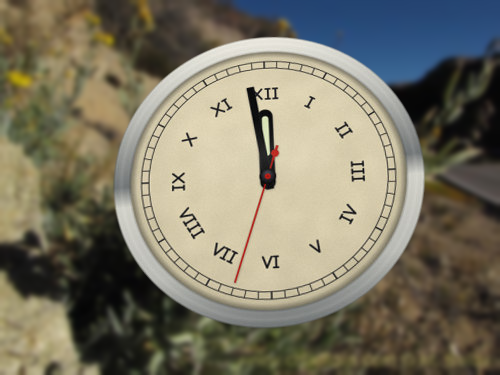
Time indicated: 11:58:33
